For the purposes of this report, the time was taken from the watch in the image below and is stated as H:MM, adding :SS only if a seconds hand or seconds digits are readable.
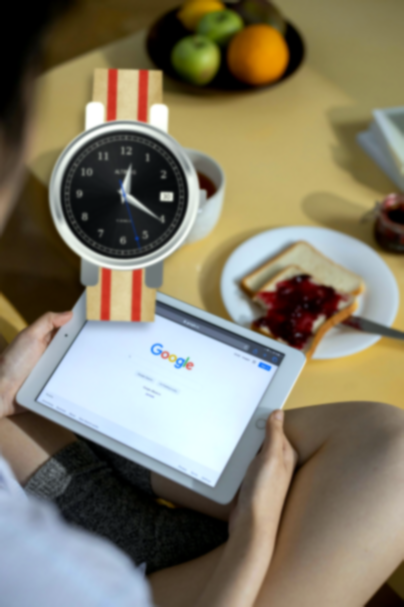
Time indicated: 12:20:27
